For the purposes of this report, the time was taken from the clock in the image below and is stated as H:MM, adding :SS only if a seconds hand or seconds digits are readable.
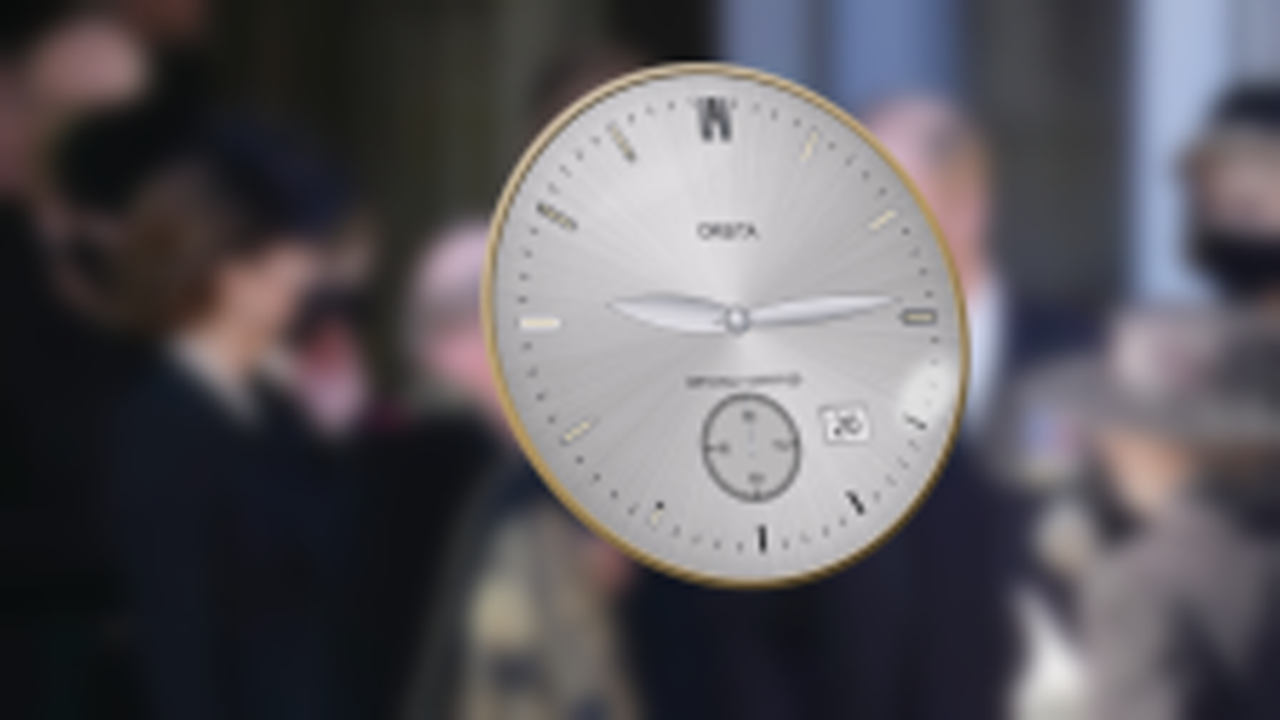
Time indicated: 9:14
